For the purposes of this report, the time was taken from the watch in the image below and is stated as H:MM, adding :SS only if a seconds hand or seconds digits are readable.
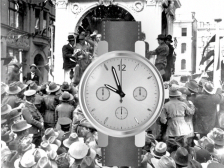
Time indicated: 9:57
